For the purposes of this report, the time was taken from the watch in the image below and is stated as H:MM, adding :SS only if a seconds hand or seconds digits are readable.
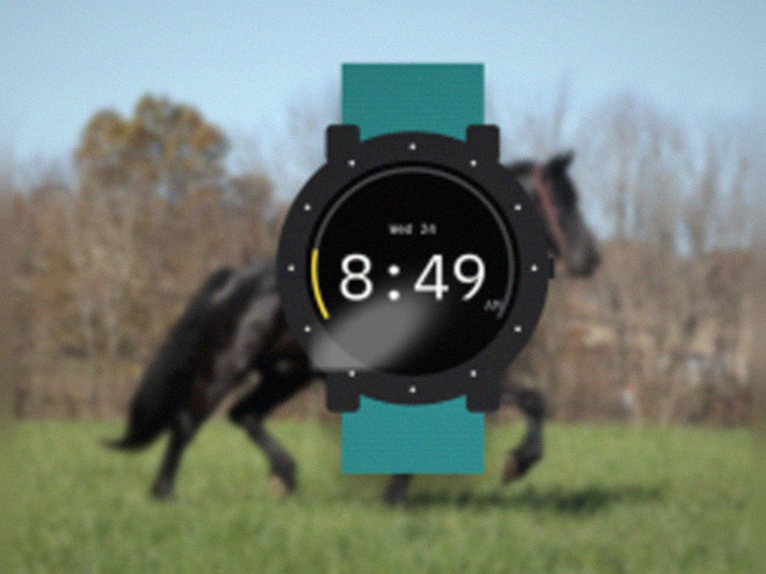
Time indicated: 8:49
